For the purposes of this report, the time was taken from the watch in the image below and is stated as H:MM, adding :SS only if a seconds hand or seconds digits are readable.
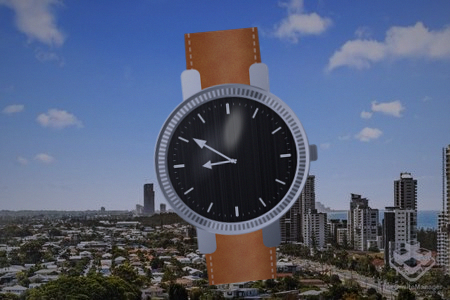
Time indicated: 8:51
